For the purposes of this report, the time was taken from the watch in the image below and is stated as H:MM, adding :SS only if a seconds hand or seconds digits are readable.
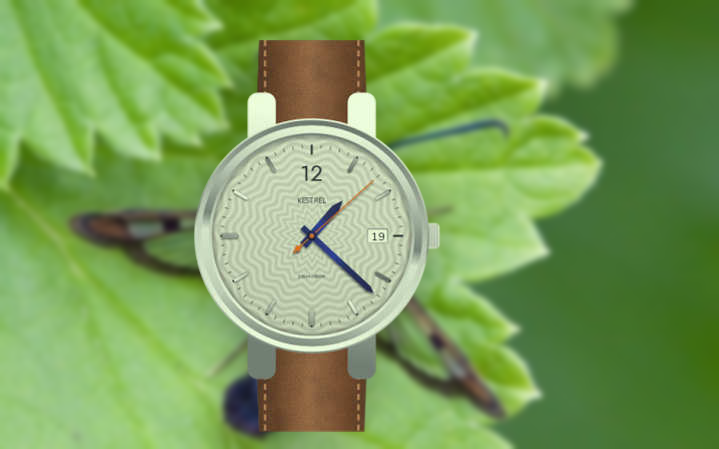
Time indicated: 1:22:08
